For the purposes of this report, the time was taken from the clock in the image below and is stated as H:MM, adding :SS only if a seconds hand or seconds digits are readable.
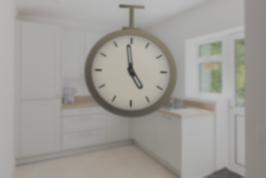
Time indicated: 4:59
